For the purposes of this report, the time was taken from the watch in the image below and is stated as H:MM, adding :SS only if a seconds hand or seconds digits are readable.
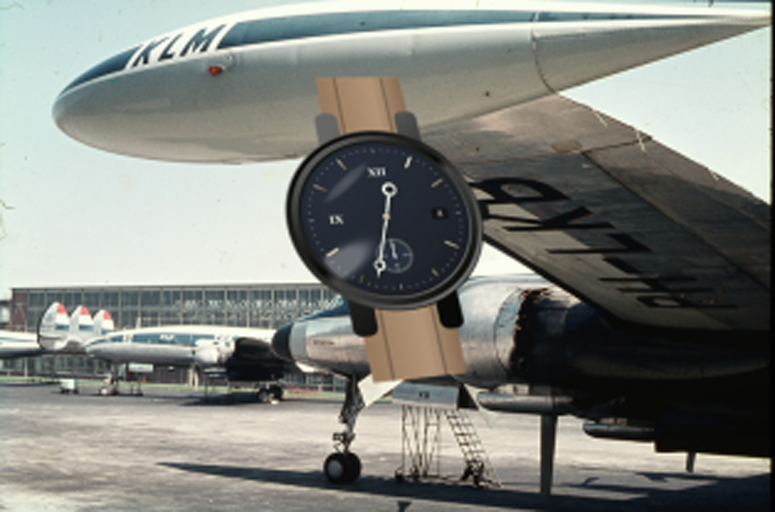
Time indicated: 12:33
